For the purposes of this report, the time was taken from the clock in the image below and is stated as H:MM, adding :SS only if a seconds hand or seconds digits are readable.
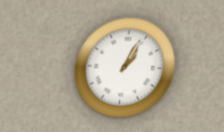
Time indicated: 1:04
